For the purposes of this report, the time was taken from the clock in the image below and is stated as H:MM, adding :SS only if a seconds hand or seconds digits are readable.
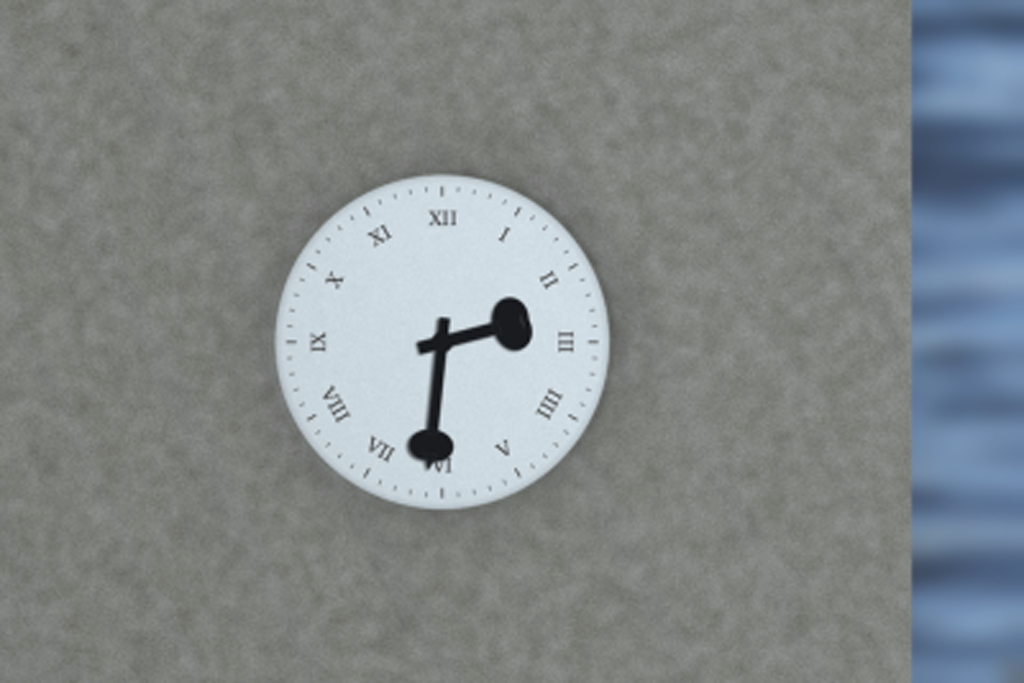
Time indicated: 2:31
